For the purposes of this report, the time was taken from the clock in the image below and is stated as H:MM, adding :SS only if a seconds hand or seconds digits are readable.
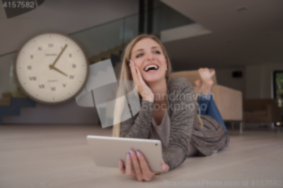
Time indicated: 4:06
